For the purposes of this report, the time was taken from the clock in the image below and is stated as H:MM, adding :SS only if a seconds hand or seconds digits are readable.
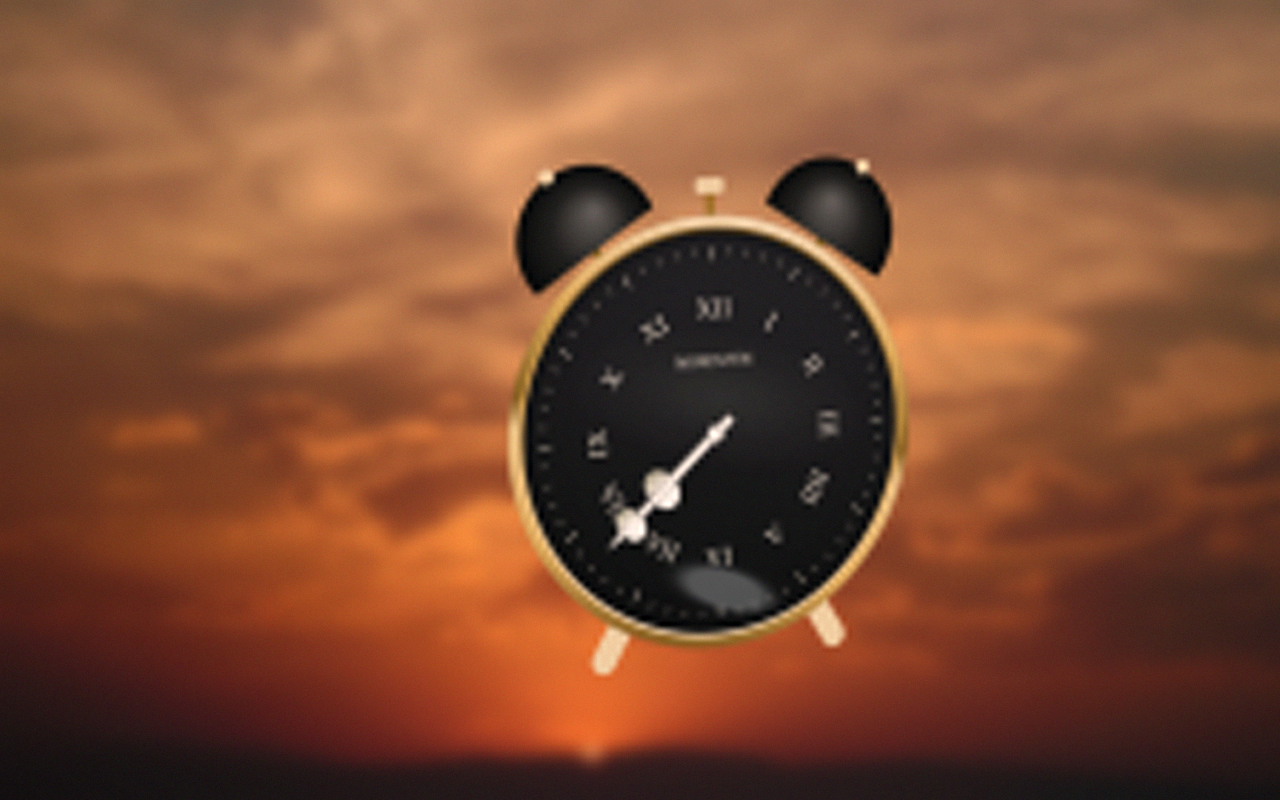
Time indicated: 7:38
